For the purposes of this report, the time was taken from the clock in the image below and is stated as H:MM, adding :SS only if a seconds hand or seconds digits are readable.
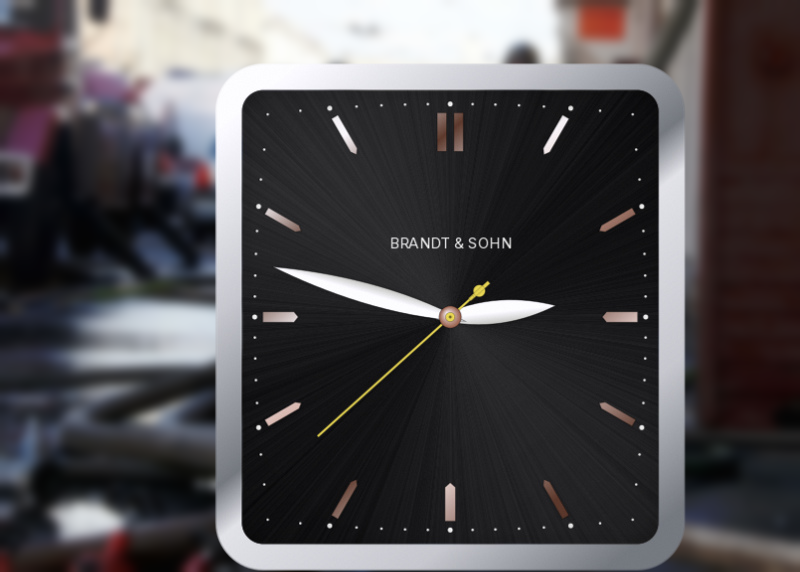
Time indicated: 2:47:38
